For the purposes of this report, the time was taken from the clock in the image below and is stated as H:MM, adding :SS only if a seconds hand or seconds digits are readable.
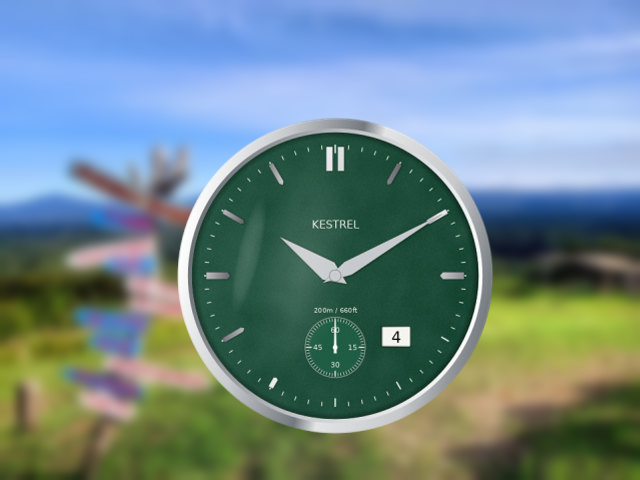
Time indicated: 10:10
